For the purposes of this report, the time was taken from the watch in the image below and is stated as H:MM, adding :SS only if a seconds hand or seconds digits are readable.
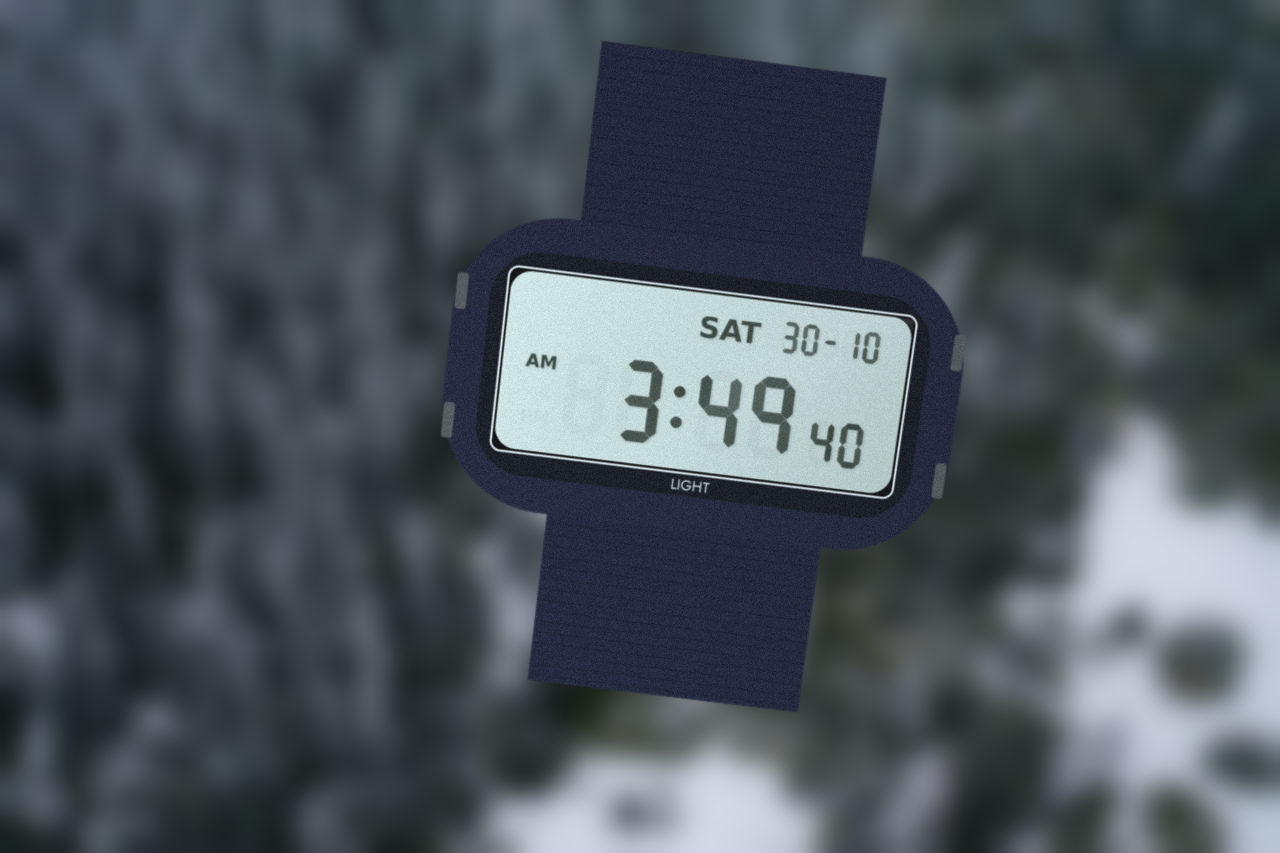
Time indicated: 3:49:40
